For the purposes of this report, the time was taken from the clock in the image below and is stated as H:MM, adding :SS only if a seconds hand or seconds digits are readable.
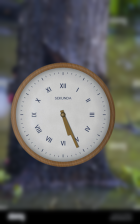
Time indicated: 5:26
